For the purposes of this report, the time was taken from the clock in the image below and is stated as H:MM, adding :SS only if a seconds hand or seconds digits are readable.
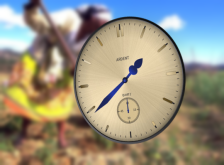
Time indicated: 1:39
